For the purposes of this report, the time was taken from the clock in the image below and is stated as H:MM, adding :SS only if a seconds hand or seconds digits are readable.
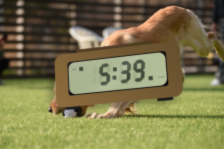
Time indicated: 5:39
